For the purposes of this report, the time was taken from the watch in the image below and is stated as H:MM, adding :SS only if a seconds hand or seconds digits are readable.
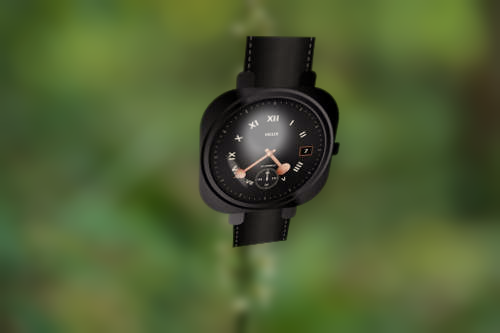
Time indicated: 4:39
